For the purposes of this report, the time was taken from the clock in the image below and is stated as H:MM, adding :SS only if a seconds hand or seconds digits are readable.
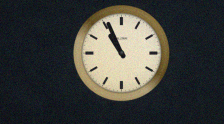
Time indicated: 10:56
